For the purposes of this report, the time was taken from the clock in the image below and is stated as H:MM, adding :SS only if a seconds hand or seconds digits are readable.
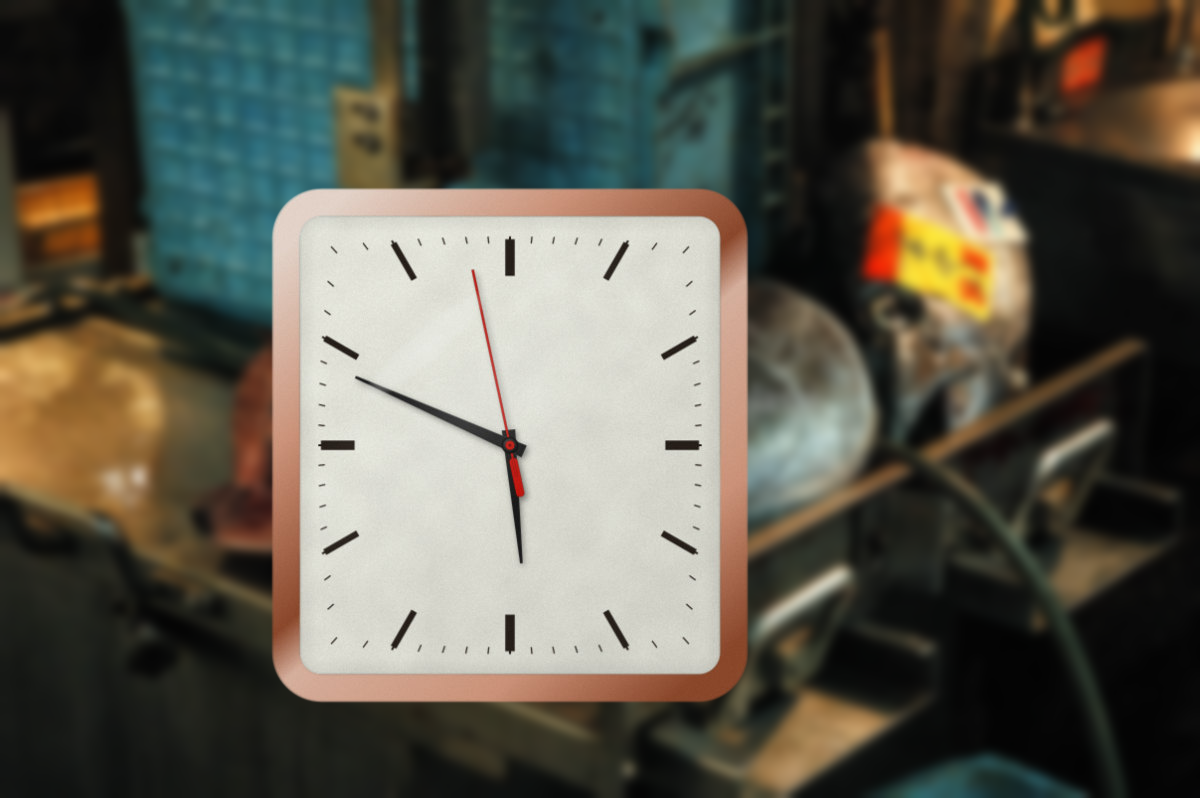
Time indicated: 5:48:58
